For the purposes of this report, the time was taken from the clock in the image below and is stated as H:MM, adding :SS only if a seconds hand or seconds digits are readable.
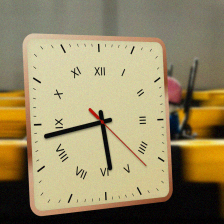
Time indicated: 5:43:22
